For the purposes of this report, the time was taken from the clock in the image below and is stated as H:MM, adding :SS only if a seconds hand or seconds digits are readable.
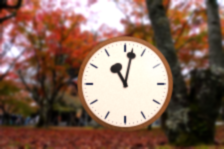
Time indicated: 11:02
